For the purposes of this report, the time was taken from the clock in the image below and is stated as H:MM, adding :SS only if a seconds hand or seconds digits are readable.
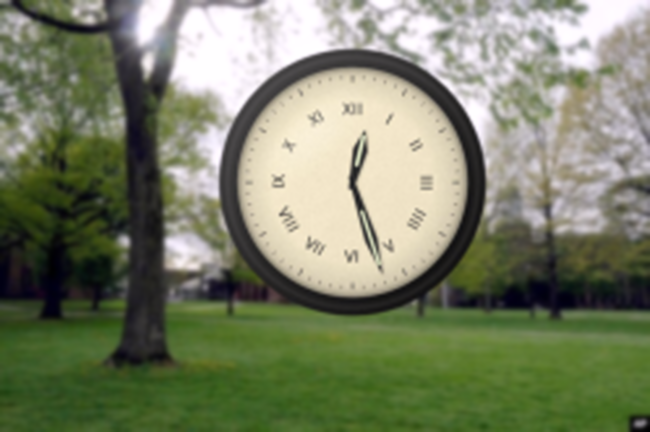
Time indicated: 12:27
